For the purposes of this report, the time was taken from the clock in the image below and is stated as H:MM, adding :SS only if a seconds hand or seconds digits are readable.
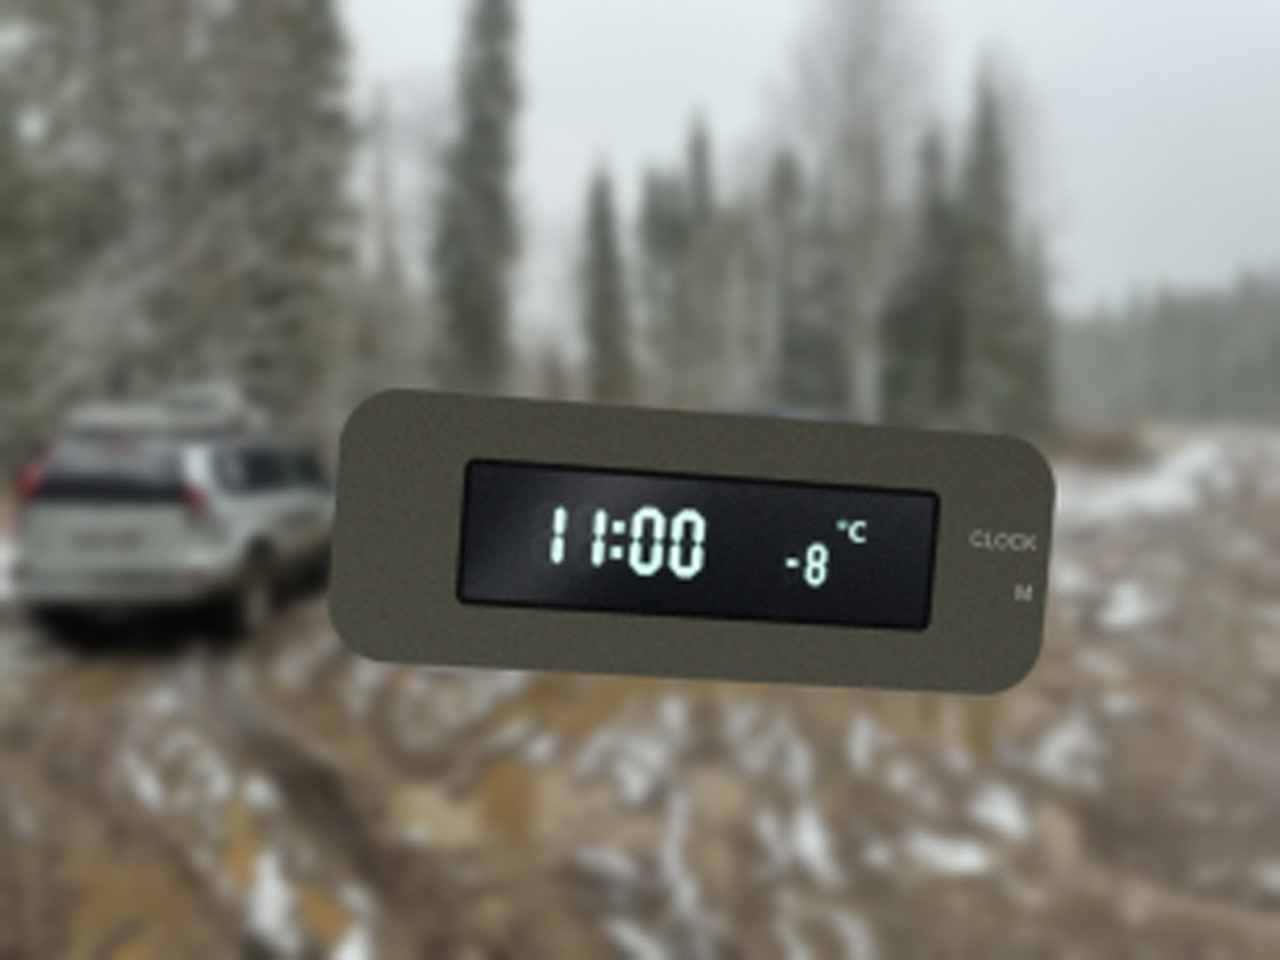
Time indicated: 11:00
